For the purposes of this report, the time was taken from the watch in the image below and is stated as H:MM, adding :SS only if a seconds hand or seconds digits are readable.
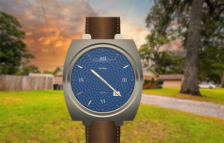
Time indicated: 10:22
